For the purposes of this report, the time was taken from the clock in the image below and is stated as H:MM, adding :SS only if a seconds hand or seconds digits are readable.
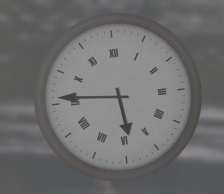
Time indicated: 5:46
